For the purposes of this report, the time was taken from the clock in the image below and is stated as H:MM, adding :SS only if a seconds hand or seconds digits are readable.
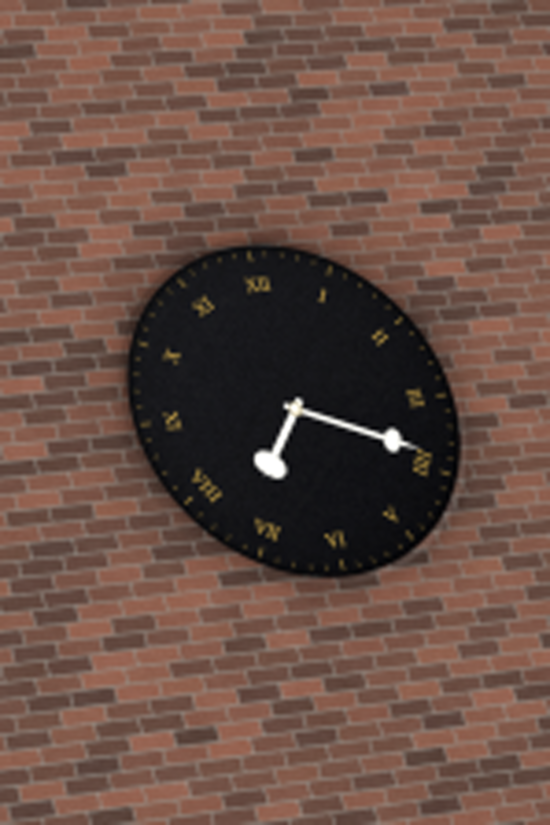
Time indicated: 7:19
